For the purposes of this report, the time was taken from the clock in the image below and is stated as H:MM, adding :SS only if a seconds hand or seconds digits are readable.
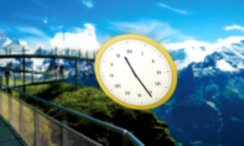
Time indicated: 11:26
